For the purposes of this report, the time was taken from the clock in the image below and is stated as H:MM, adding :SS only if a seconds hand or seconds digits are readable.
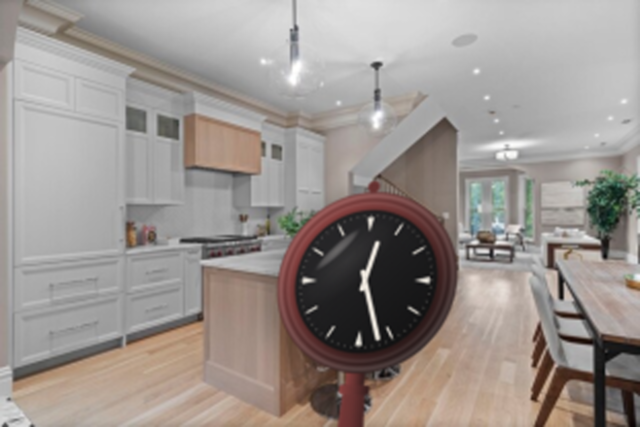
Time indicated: 12:27
